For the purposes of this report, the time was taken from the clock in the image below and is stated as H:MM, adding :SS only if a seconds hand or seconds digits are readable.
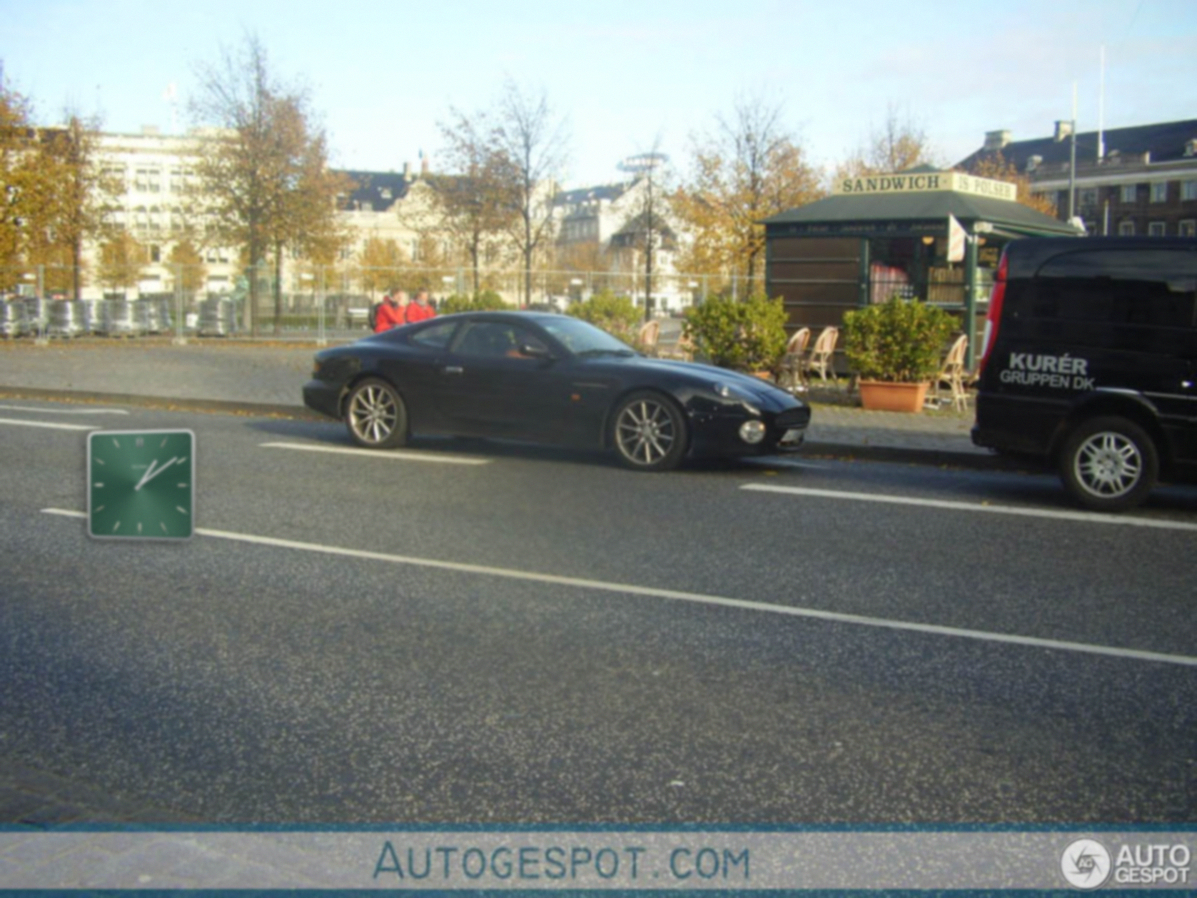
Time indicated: 1:09
